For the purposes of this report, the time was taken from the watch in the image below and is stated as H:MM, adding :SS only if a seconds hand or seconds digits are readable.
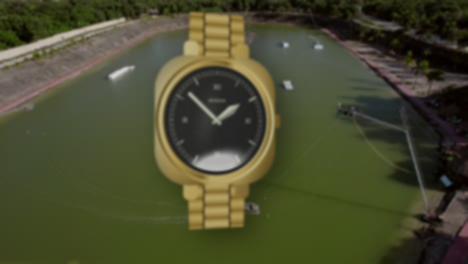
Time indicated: 1:52
